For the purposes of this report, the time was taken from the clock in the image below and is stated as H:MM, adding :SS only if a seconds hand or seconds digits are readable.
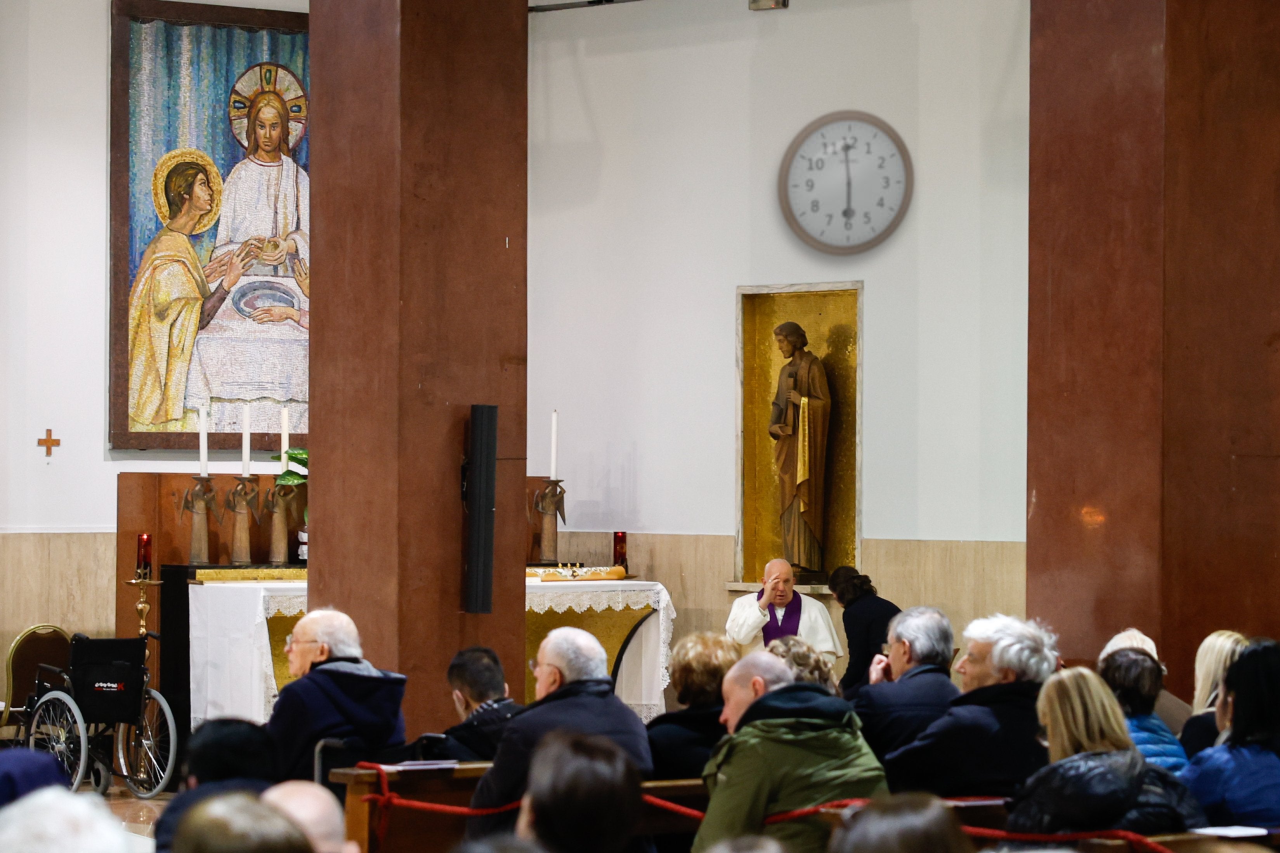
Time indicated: 5:59
